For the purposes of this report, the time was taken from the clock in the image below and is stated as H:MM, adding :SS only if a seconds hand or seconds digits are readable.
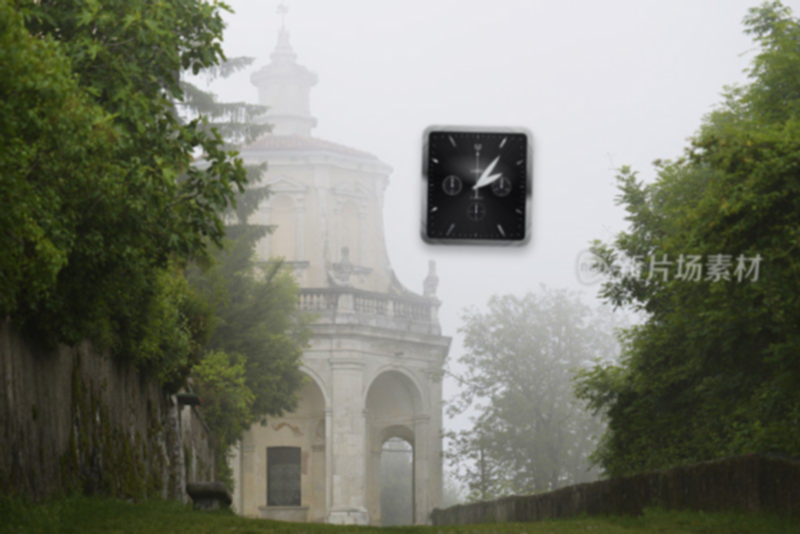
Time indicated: 2:06
